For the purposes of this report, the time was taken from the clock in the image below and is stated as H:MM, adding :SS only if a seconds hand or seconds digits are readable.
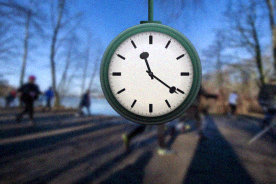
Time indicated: 11:21
